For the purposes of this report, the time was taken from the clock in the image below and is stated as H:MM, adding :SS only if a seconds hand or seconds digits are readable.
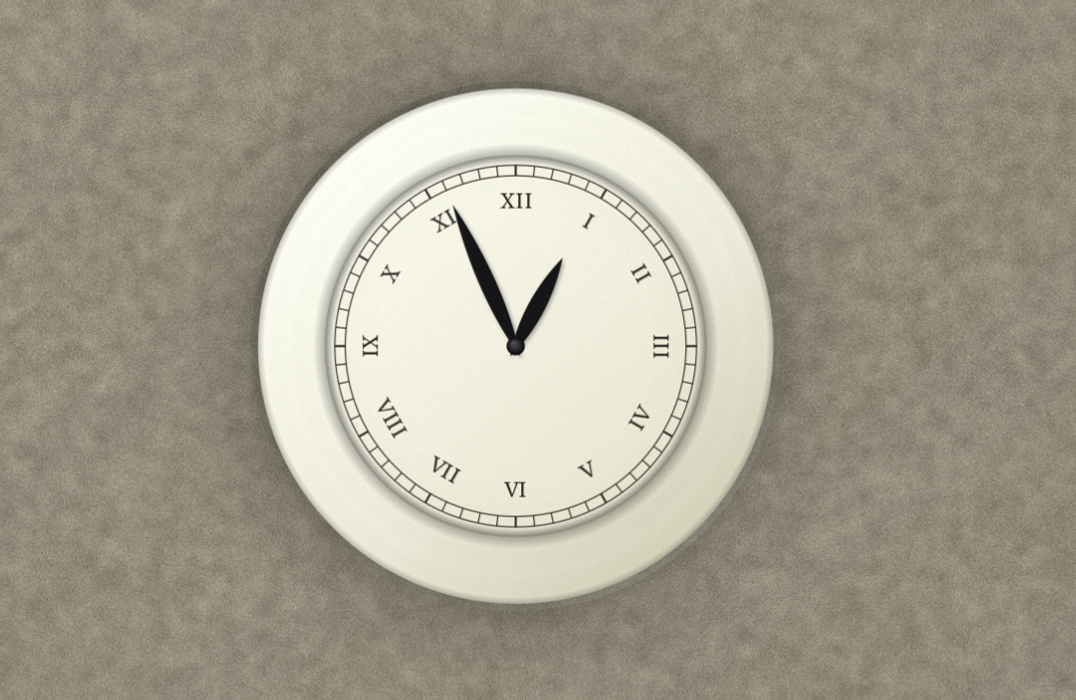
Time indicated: 12:56
